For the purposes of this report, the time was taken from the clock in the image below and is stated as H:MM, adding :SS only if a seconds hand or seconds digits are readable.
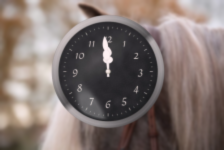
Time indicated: 11:59
